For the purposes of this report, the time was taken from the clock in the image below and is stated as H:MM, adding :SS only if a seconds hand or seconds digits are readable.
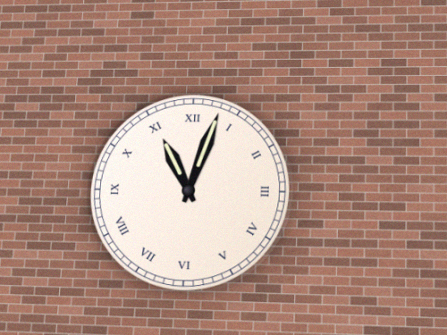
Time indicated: 11:03
